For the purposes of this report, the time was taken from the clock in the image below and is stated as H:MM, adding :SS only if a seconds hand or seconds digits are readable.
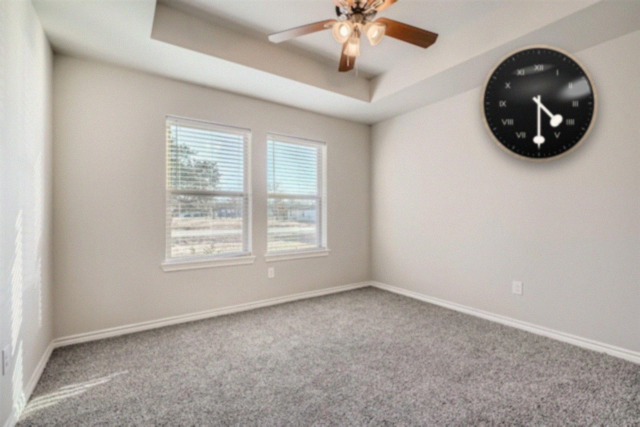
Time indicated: 4:30
